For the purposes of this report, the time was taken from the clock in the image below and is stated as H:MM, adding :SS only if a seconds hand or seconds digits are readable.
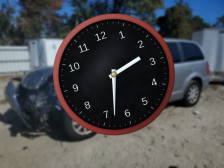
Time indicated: 2:33
